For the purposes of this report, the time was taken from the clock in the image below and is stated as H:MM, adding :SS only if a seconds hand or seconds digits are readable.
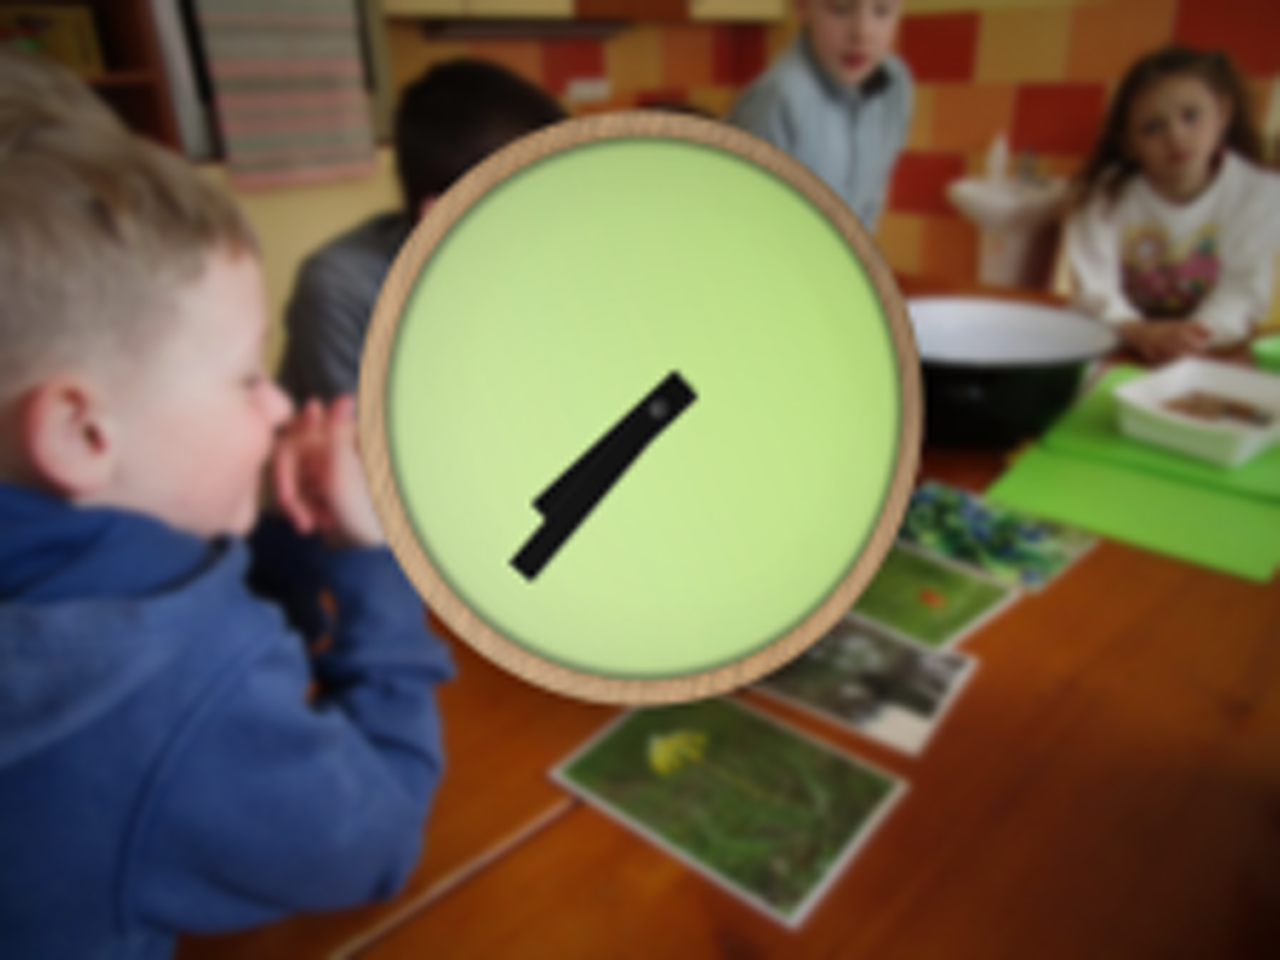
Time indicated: 7:37
